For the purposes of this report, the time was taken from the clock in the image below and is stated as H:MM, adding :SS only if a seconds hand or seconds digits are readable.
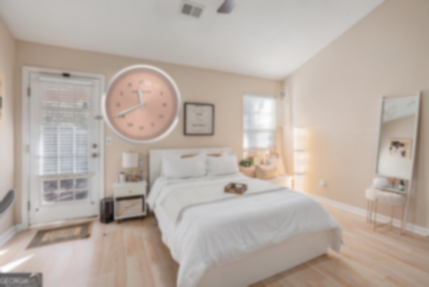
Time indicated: 11:41
